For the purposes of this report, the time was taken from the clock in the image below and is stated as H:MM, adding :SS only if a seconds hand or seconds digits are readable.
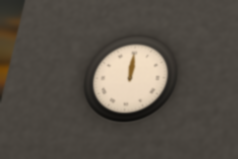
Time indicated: 12:00
